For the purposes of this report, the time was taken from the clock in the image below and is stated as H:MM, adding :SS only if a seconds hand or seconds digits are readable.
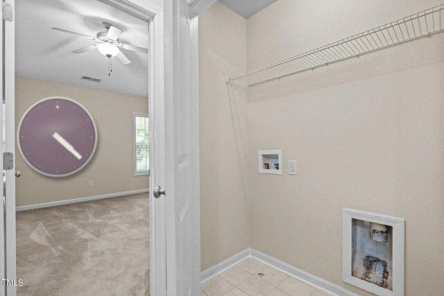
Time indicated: 4:22
